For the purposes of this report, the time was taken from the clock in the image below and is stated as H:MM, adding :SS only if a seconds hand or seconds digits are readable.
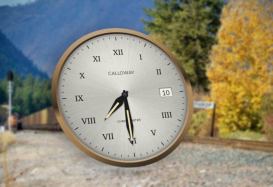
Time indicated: 7:30
